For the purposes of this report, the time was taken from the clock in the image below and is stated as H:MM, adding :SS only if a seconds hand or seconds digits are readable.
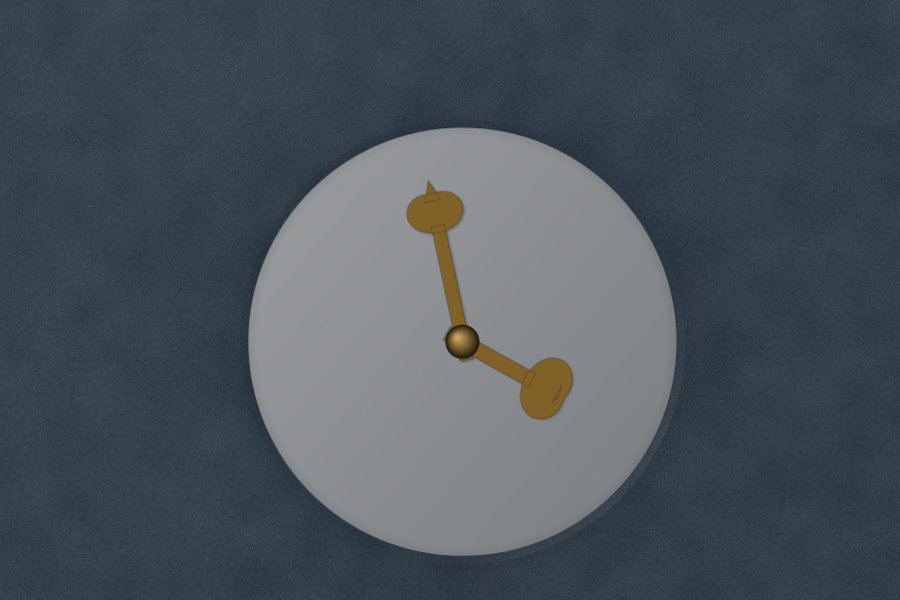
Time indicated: 3:58
